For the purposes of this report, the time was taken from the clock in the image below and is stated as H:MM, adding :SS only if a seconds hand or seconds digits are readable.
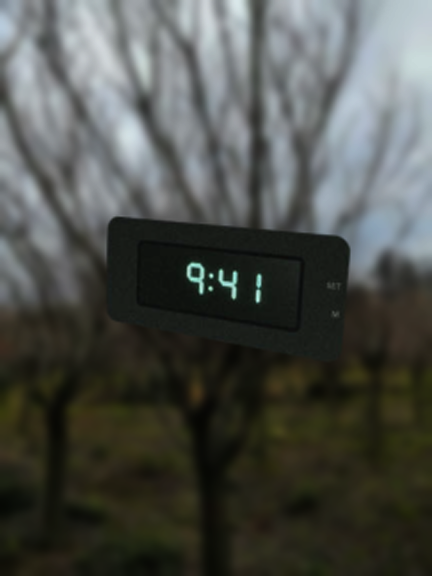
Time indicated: 9:41
